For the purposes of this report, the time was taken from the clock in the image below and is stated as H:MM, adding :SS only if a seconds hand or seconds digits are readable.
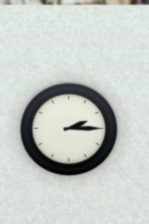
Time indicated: 2:15
